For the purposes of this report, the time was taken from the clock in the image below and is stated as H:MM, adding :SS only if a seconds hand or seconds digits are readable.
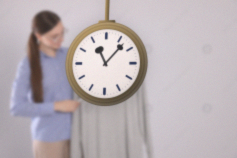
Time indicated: 11:07
